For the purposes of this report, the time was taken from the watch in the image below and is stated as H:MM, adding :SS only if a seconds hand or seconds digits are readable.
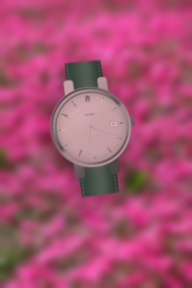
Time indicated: 6:19
